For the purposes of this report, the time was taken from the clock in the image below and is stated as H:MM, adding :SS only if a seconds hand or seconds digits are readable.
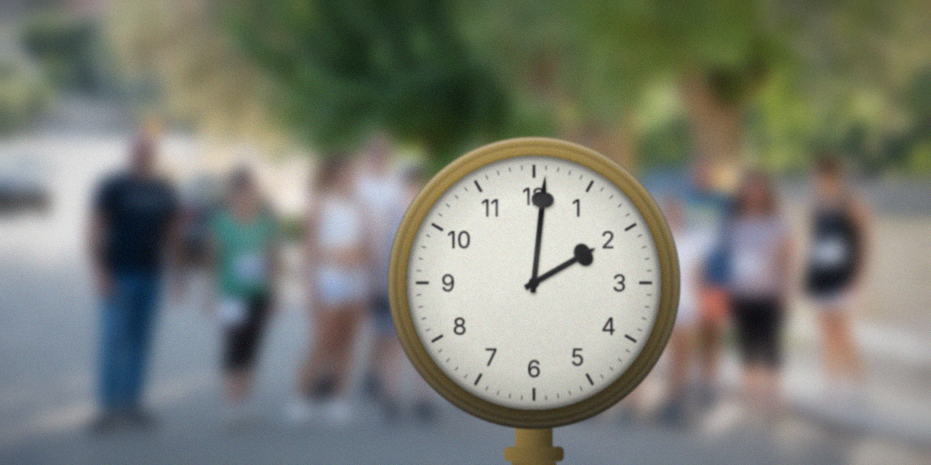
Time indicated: 2:01
